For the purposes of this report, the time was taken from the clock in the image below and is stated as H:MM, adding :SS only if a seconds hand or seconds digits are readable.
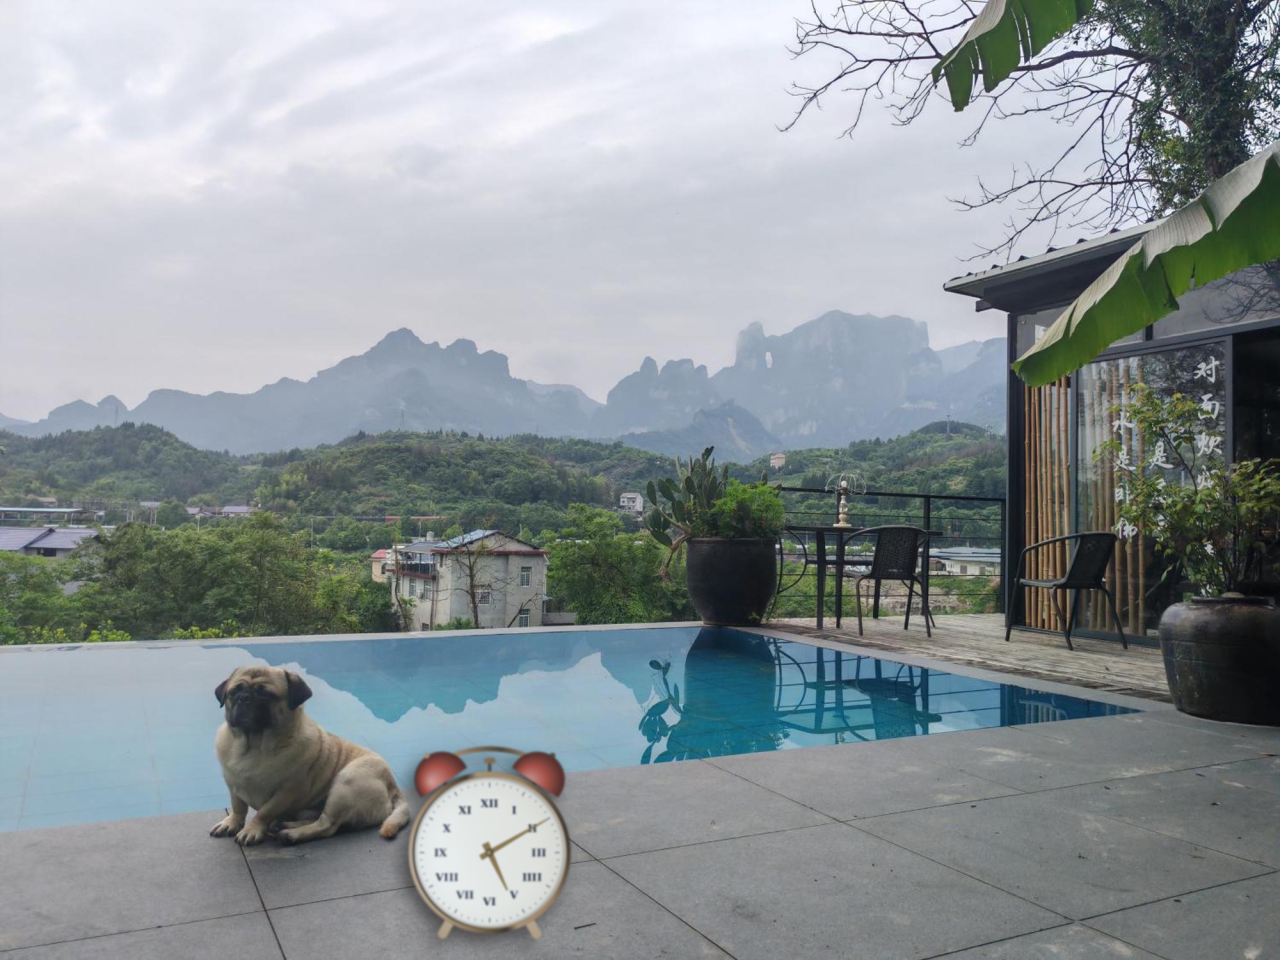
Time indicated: 5:10
